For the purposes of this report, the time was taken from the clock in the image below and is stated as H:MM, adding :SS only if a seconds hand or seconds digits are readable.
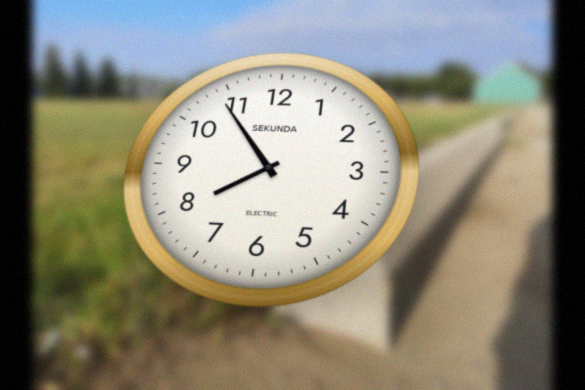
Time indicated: 7:54
